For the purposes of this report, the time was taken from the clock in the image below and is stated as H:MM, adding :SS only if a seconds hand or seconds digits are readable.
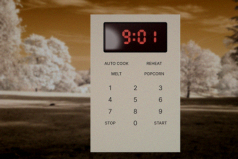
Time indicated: 9:01
